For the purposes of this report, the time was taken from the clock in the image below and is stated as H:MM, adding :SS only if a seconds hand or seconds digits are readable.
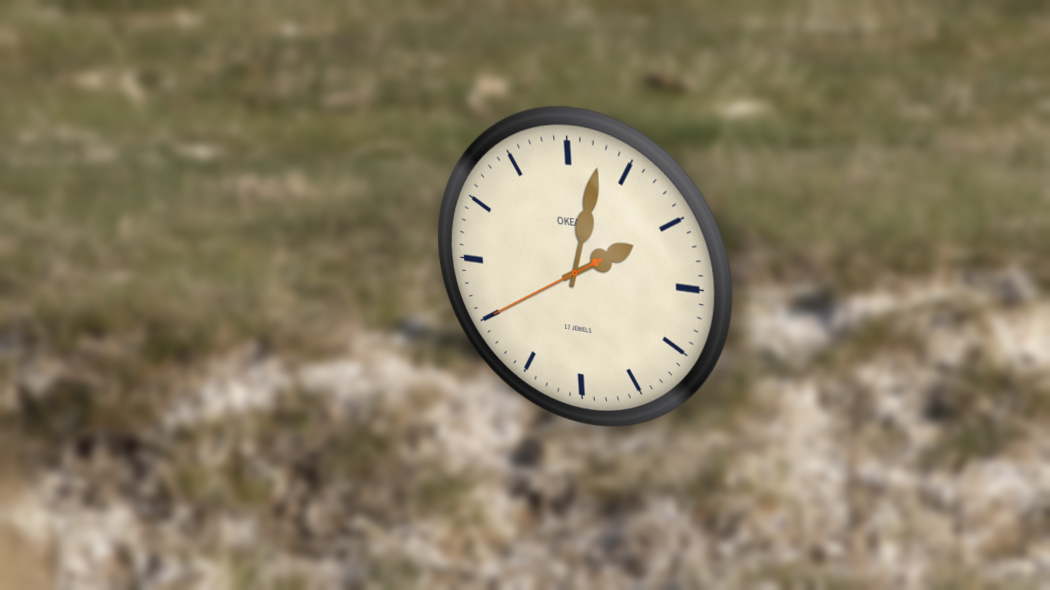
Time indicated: 2:02:40
